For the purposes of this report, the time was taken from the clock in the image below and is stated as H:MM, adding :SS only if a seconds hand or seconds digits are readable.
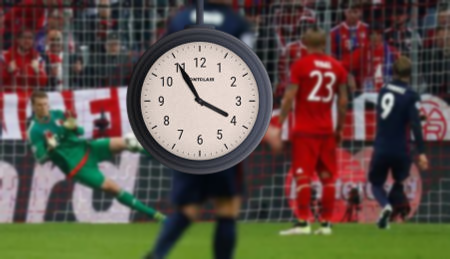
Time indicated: 3:55
